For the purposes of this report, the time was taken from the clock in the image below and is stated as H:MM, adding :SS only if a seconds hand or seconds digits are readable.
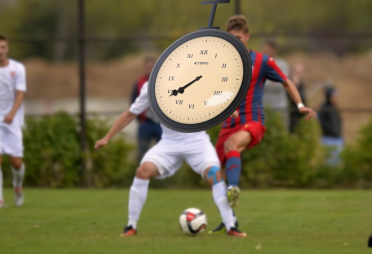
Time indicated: 7:39
